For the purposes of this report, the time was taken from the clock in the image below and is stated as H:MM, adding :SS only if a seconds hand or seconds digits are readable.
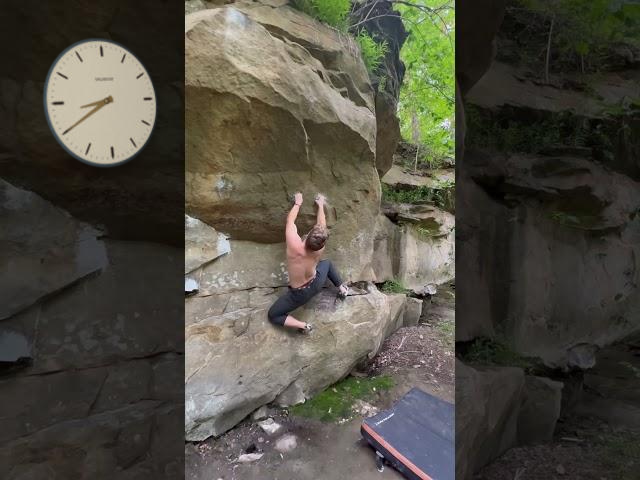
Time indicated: 8:40
